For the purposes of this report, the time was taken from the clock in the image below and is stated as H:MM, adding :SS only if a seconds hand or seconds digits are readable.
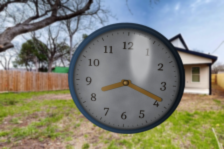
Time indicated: 8:19
